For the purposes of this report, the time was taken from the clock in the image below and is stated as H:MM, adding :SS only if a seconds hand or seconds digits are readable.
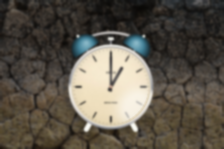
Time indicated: 1:00
